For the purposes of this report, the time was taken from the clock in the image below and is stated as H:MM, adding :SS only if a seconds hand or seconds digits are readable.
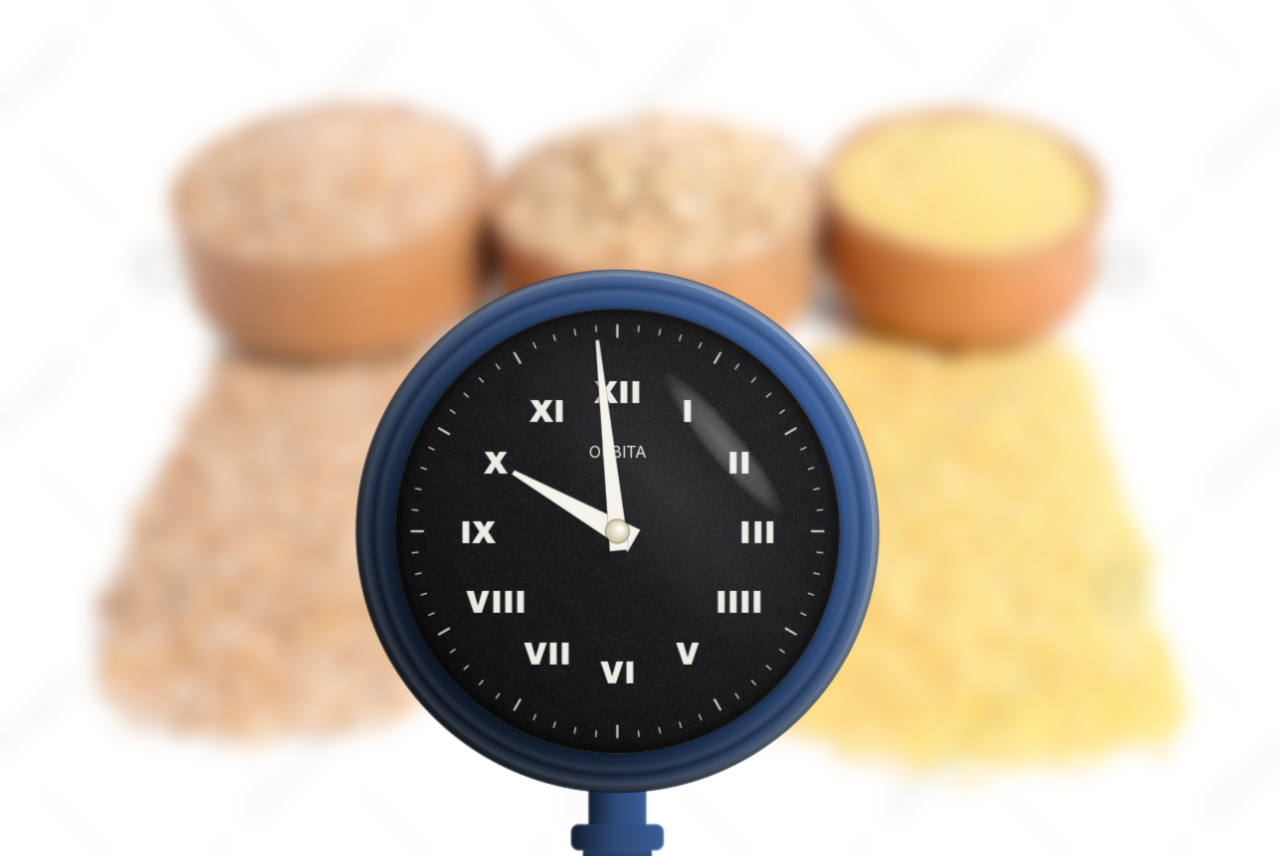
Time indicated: 9:59
